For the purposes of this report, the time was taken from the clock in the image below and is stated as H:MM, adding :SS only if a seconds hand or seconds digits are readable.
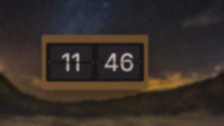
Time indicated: 11:46
